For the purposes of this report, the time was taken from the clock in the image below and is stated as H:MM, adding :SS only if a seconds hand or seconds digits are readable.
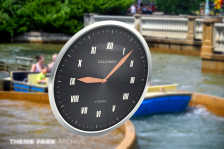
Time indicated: 9:07
